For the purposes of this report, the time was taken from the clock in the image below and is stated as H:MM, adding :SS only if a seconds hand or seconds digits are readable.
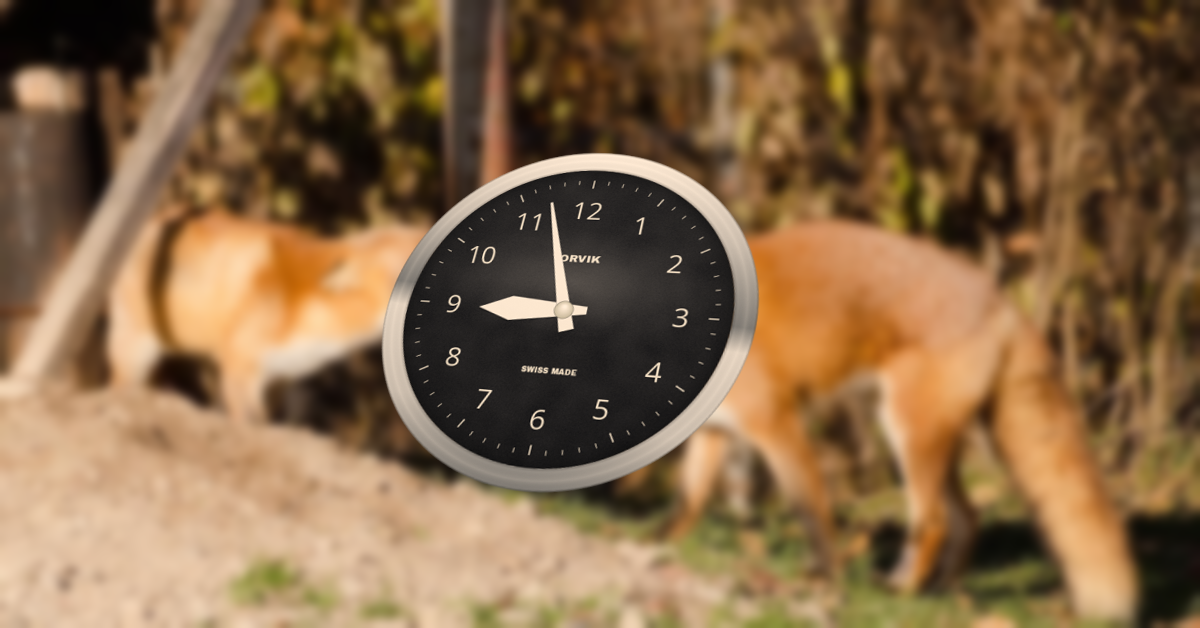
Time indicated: 8:57
